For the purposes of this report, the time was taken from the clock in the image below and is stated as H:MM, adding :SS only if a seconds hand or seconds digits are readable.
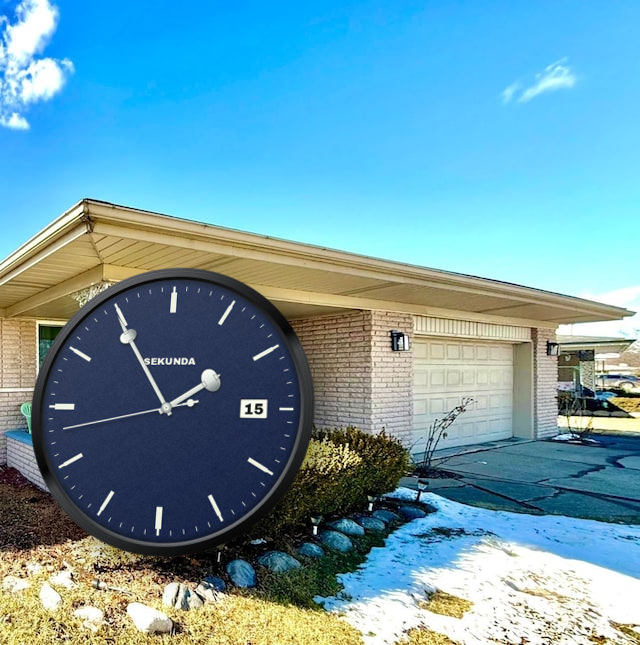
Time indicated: 1:54:43
